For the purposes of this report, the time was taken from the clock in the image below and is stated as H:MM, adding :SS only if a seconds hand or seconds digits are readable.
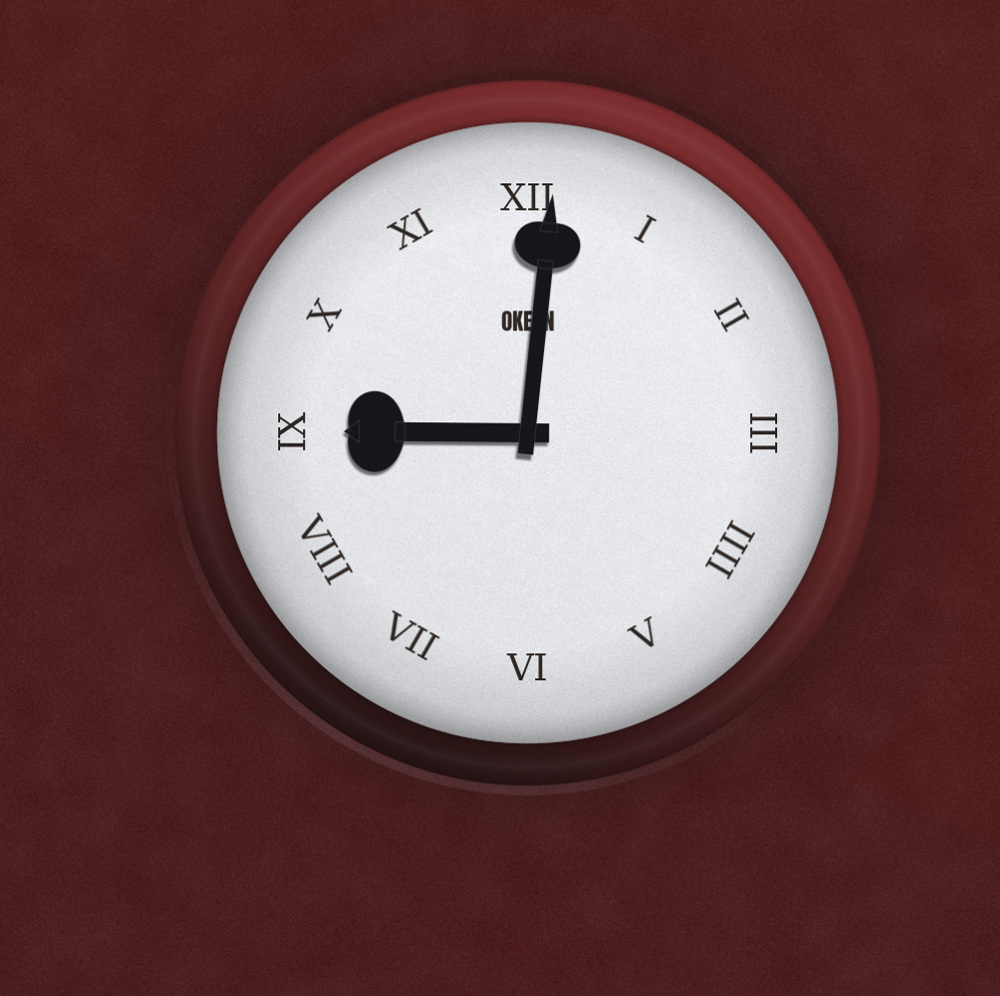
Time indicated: 9:01
